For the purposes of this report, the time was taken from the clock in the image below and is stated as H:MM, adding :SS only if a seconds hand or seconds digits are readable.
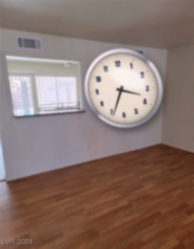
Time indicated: 3:34
